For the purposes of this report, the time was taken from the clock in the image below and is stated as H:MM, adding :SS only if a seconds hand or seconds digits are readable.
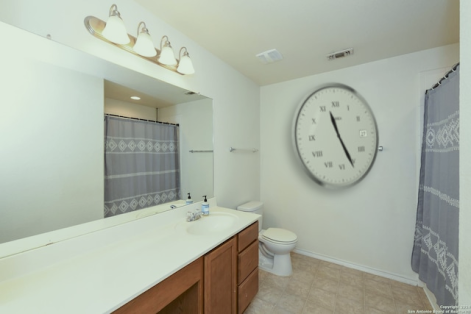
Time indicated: 11:26
